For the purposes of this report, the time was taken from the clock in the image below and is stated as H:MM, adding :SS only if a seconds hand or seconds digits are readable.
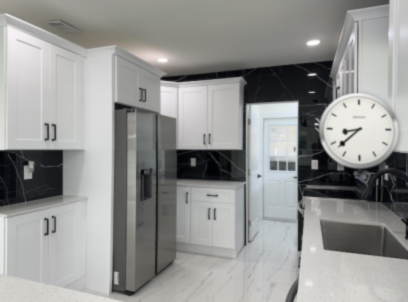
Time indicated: 8:38
